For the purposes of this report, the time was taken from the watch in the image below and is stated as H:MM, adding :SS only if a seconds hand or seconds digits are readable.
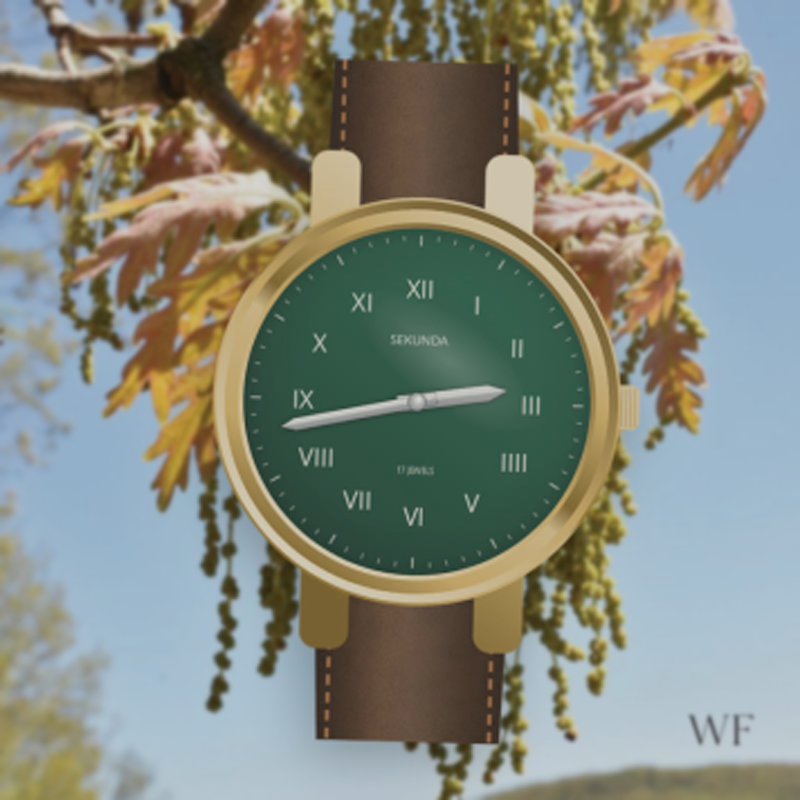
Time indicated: 2:43
